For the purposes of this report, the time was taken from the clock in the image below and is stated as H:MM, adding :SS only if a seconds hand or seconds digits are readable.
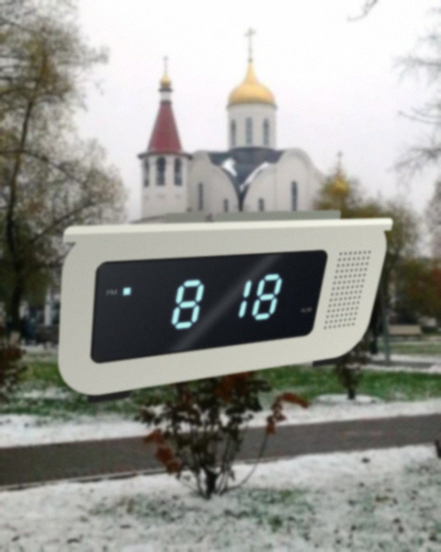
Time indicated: 8:18
